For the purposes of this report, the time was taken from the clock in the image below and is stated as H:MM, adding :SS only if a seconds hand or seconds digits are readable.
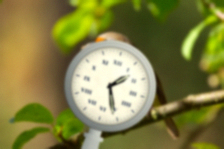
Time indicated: 1:26
